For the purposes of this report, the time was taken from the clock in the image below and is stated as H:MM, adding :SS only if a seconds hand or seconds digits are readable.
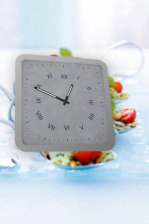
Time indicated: 12:49
